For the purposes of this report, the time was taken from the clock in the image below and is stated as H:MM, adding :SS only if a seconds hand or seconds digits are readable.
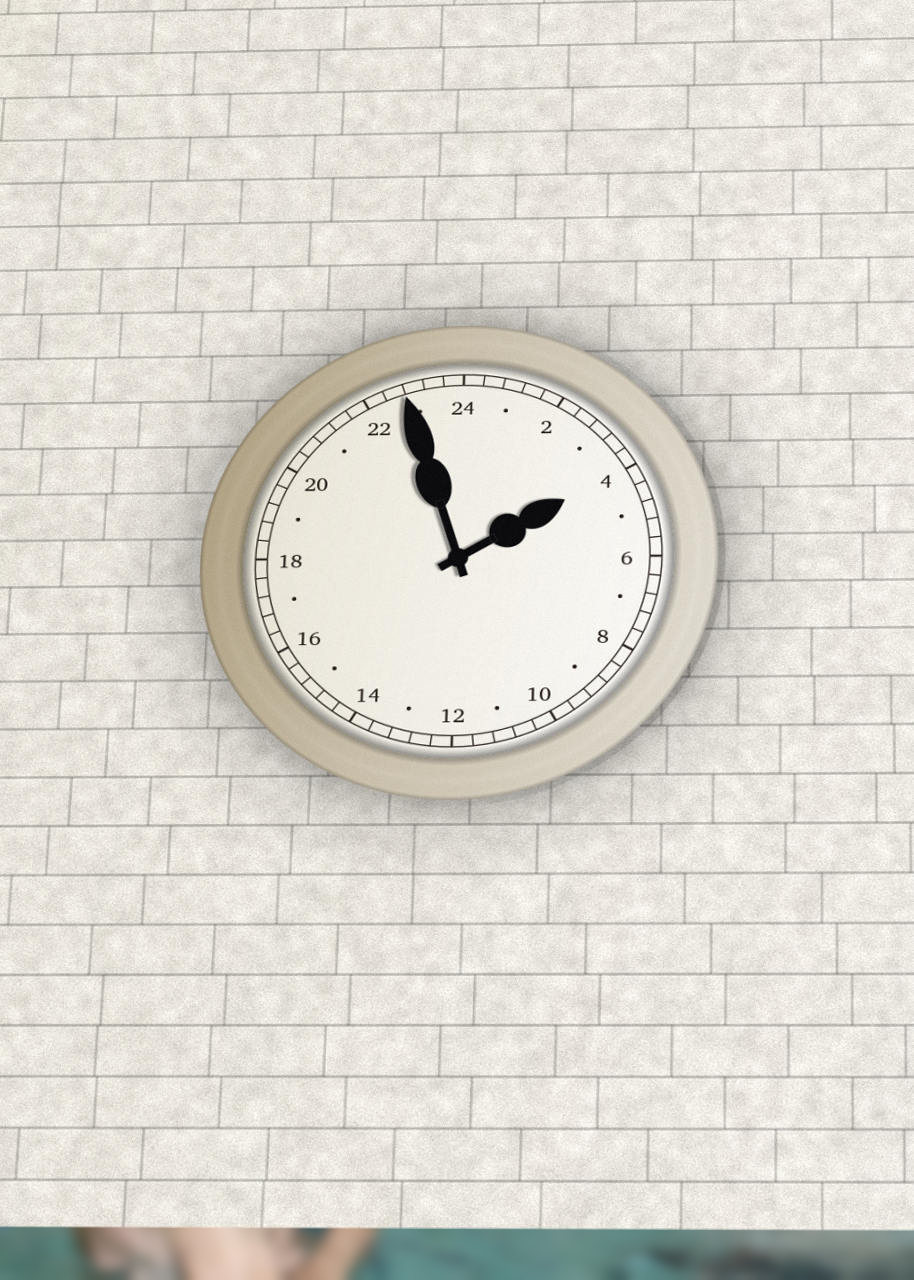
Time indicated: 3:57
